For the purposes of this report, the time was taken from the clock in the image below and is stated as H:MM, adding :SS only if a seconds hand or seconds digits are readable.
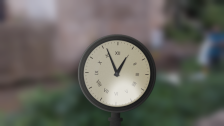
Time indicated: 12:56
